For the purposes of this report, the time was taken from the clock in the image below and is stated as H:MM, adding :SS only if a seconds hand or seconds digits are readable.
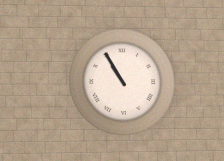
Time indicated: 10:55
